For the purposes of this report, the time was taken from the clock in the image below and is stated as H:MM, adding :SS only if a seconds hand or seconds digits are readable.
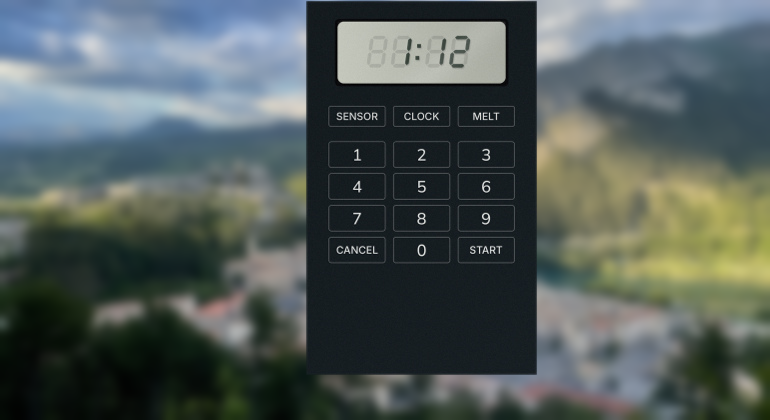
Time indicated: 1:12
